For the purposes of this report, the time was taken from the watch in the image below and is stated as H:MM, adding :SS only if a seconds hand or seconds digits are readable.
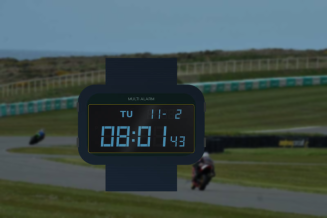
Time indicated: 8:01:43
